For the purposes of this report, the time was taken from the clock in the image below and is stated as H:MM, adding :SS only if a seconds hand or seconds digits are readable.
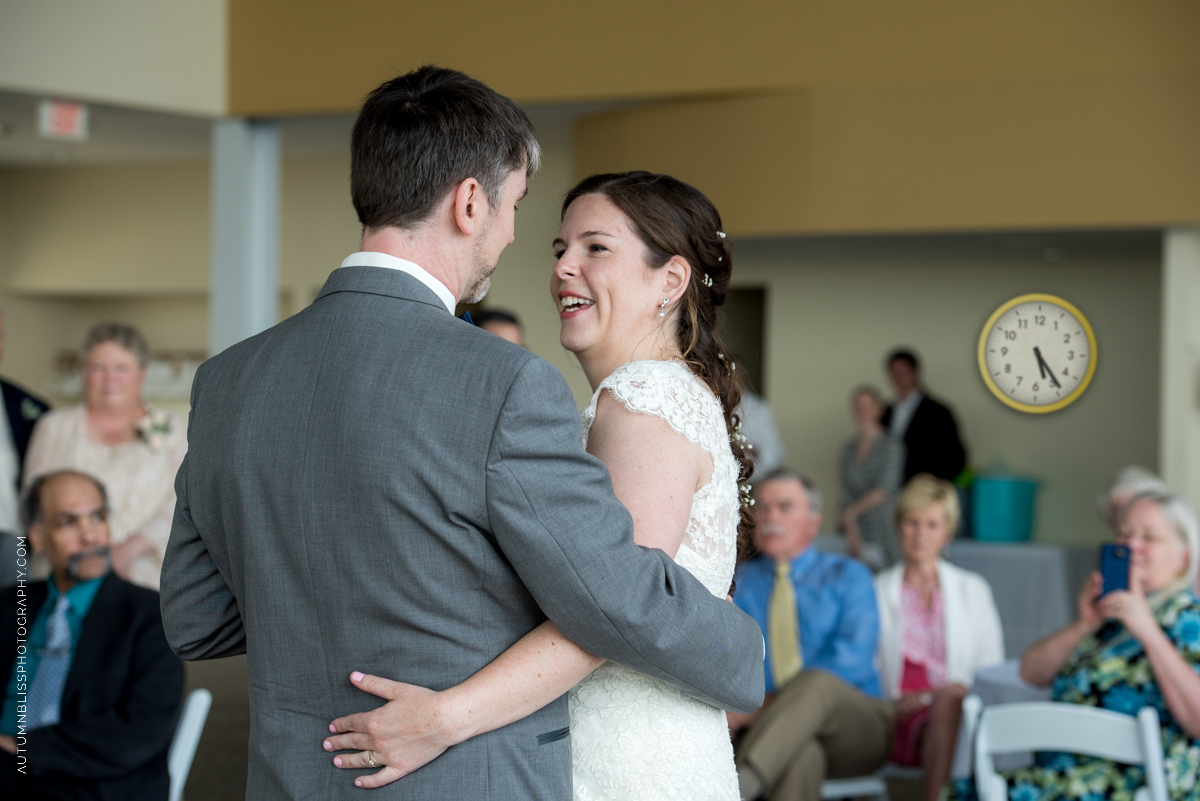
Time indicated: 5:24
